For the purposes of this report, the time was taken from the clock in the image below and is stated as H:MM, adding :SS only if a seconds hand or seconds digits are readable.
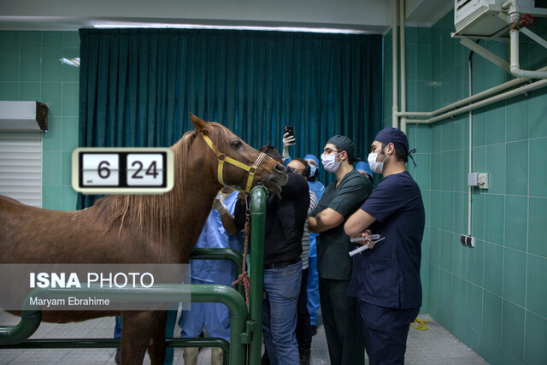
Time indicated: 6:24
